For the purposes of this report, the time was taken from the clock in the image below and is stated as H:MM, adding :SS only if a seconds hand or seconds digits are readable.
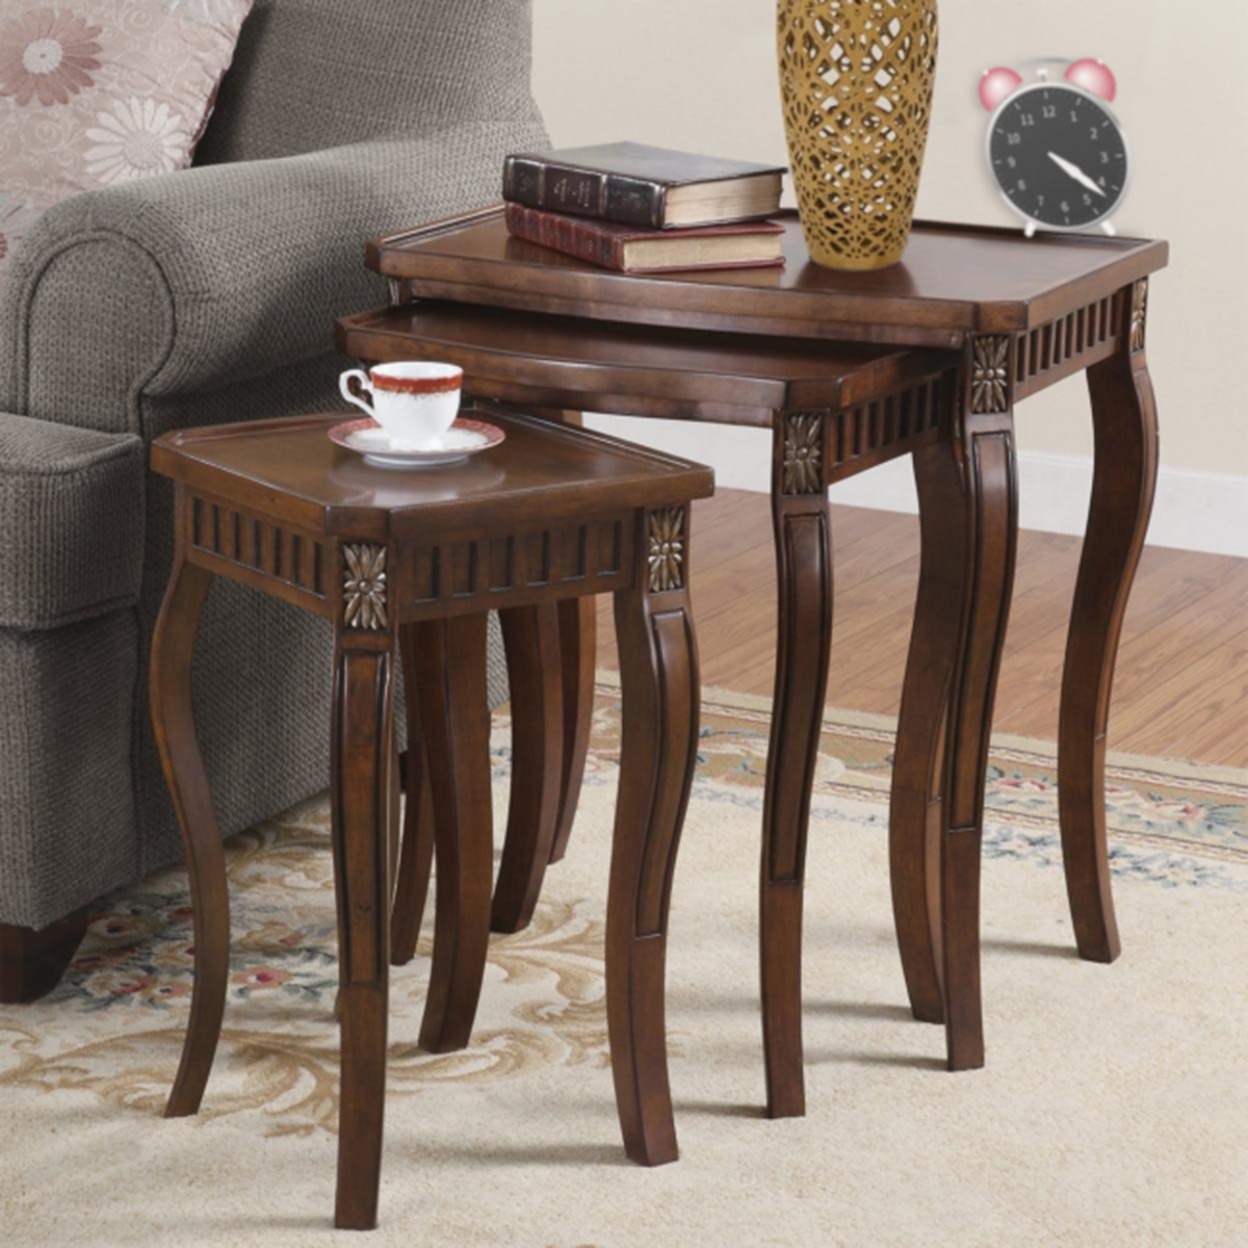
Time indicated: 4:22
